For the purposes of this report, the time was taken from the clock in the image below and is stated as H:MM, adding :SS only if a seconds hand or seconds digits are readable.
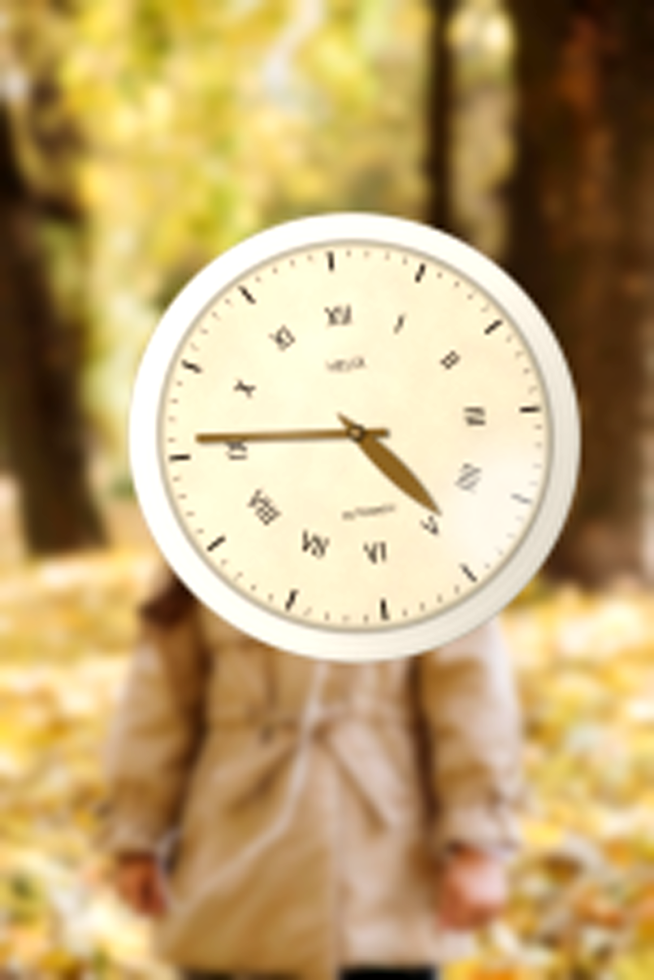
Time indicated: 4:46
